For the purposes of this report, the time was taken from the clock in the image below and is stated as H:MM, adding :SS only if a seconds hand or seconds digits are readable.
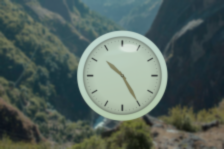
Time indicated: 10:25
